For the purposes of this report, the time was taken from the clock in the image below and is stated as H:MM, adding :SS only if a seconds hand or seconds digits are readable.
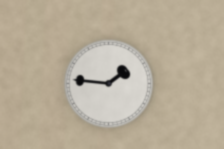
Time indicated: 1:46
